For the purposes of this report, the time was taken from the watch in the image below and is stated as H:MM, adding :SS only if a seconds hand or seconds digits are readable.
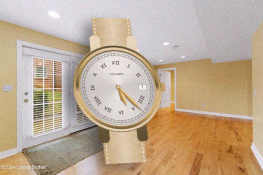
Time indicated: 5:23
